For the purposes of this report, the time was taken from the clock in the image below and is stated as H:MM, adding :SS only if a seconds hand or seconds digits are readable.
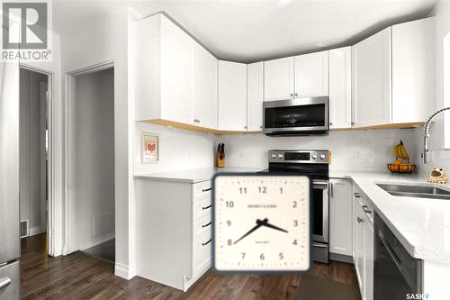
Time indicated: 3:39
